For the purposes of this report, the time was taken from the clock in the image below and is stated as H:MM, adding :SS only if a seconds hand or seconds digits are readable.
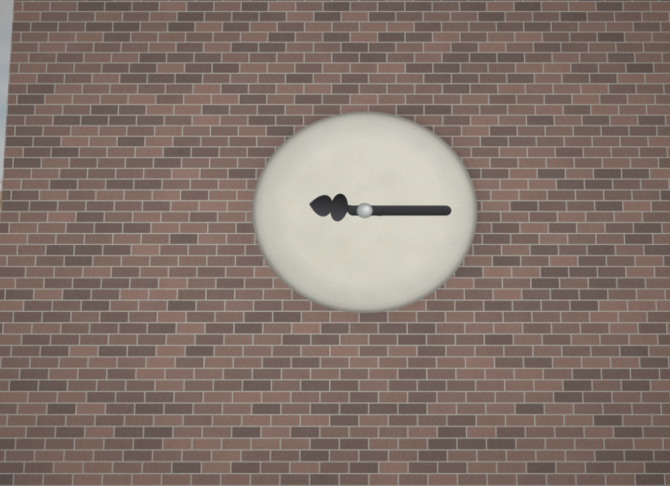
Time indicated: 9:15
